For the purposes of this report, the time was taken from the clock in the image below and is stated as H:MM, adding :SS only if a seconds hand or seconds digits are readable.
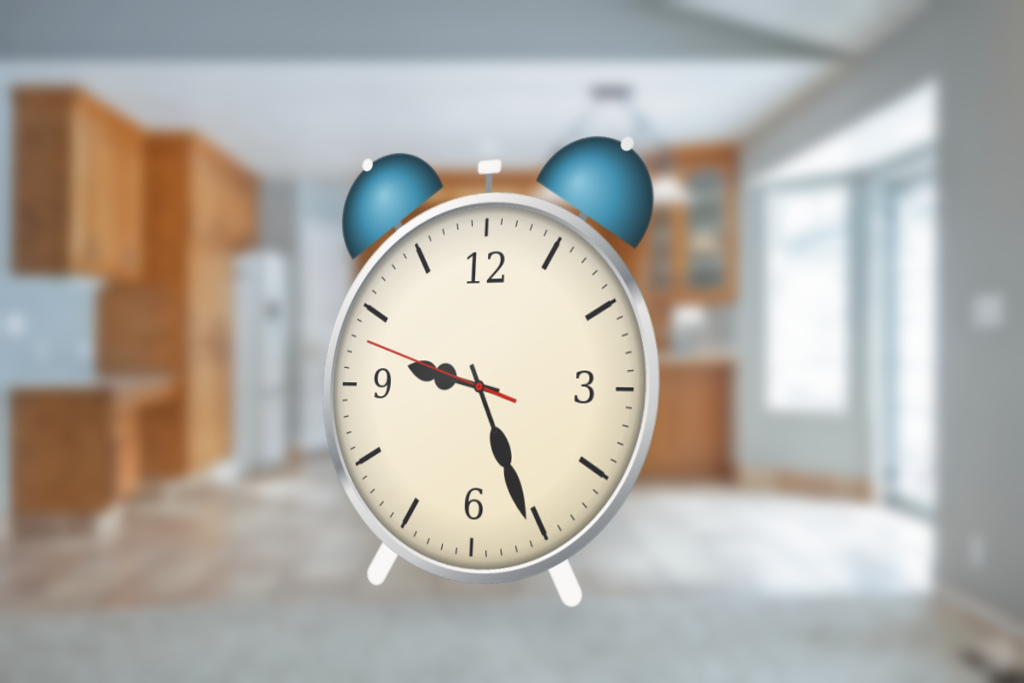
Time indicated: 9:25:48
